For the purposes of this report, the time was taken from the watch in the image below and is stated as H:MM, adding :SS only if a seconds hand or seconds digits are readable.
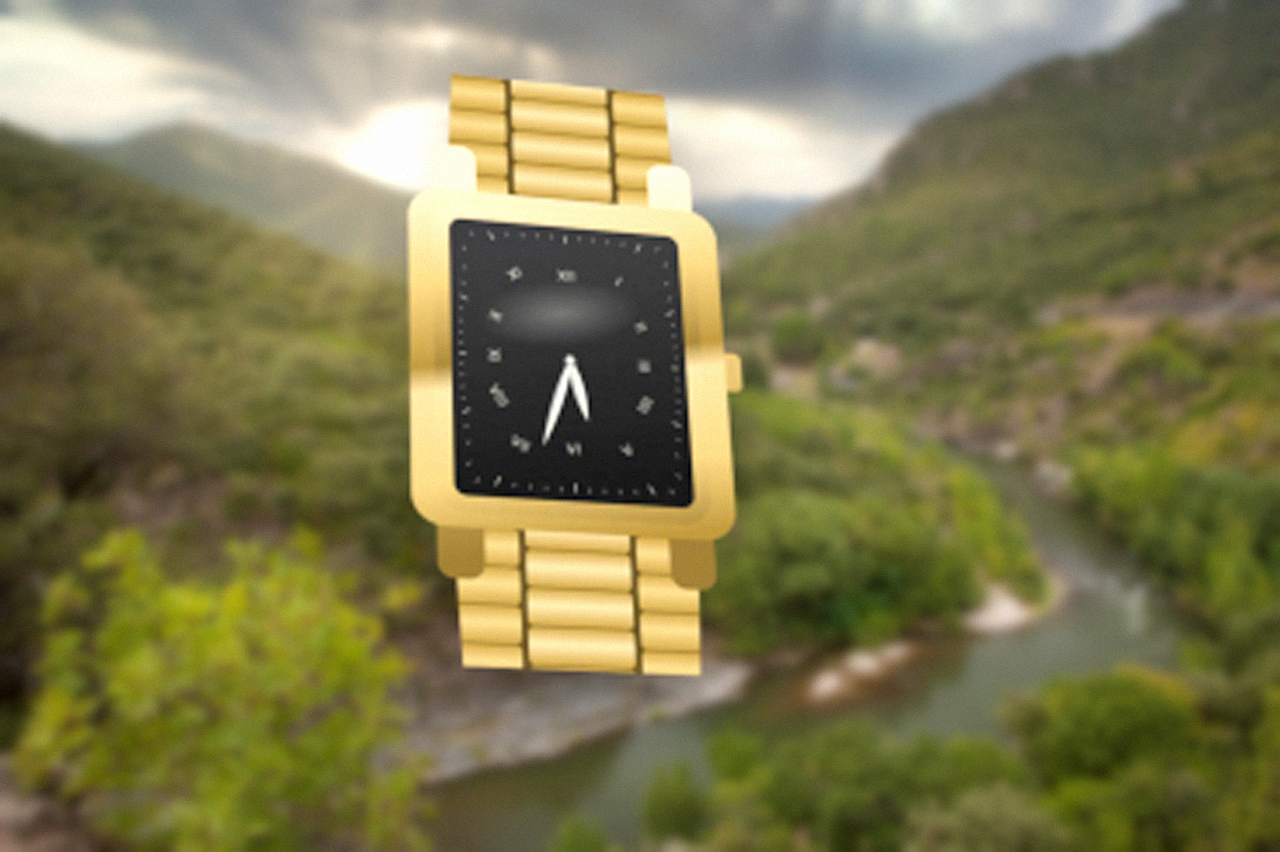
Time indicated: 5:33
